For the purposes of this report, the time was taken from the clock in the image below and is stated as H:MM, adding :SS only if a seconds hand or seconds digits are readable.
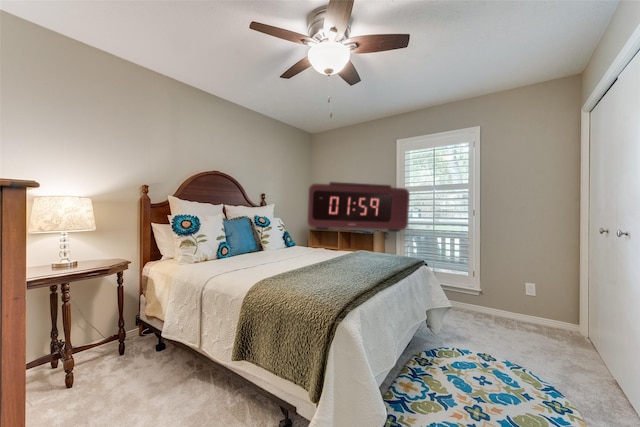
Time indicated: 1:59
